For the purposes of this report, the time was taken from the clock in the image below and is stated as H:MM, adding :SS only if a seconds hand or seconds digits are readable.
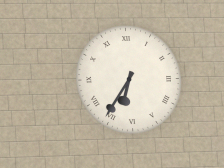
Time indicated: 6:36
